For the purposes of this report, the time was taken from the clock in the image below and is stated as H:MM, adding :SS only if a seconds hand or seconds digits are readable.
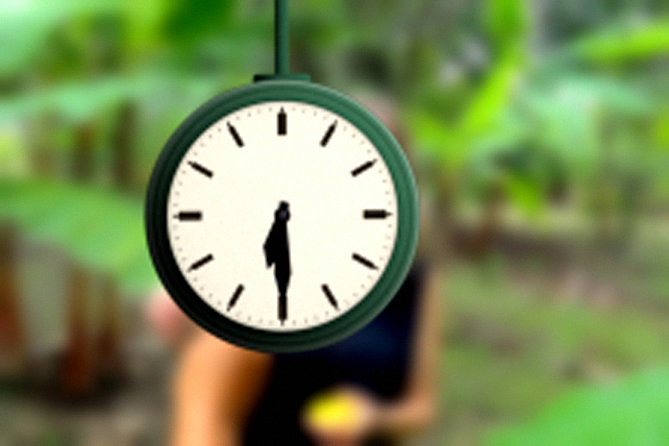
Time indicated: 6:30
